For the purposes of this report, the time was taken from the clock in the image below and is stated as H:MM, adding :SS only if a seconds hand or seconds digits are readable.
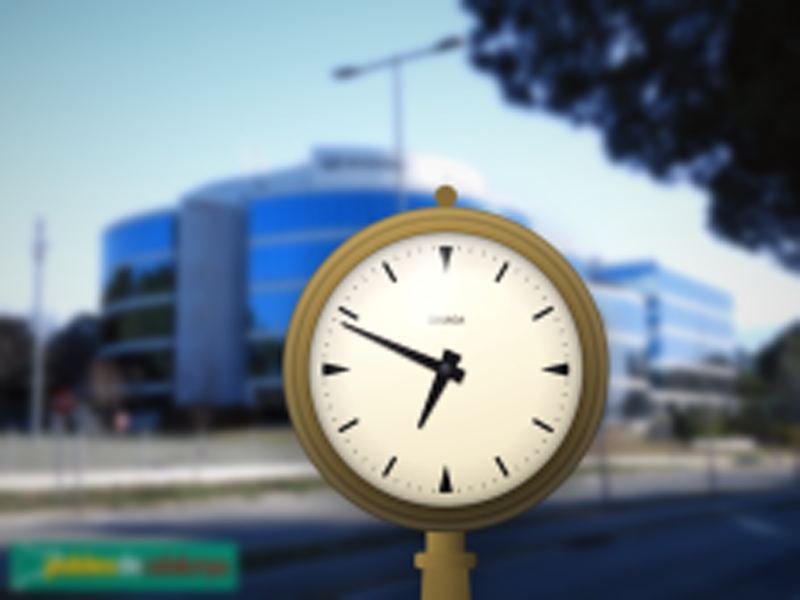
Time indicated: 6:49
